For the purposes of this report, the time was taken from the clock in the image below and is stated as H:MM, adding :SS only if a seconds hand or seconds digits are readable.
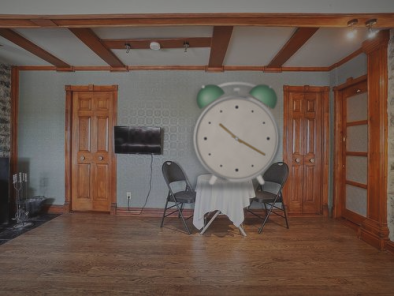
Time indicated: 10:20
